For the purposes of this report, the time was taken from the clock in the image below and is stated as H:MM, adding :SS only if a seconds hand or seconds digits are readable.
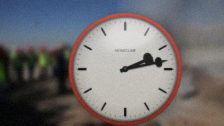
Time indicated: 2:13
